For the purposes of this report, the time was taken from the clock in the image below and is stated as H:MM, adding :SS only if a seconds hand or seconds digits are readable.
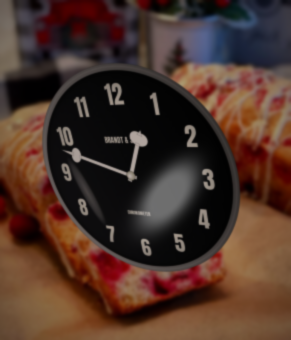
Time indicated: 12:48
